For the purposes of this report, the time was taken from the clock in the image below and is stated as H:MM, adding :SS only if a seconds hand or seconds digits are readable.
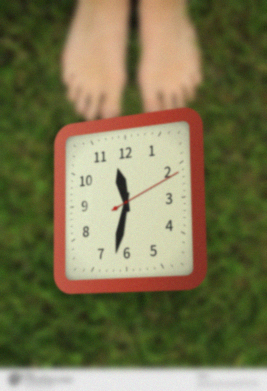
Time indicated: 11:32:11
